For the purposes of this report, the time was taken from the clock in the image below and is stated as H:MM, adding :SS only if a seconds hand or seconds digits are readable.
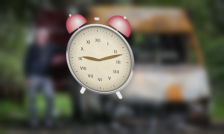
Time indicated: 9:12
